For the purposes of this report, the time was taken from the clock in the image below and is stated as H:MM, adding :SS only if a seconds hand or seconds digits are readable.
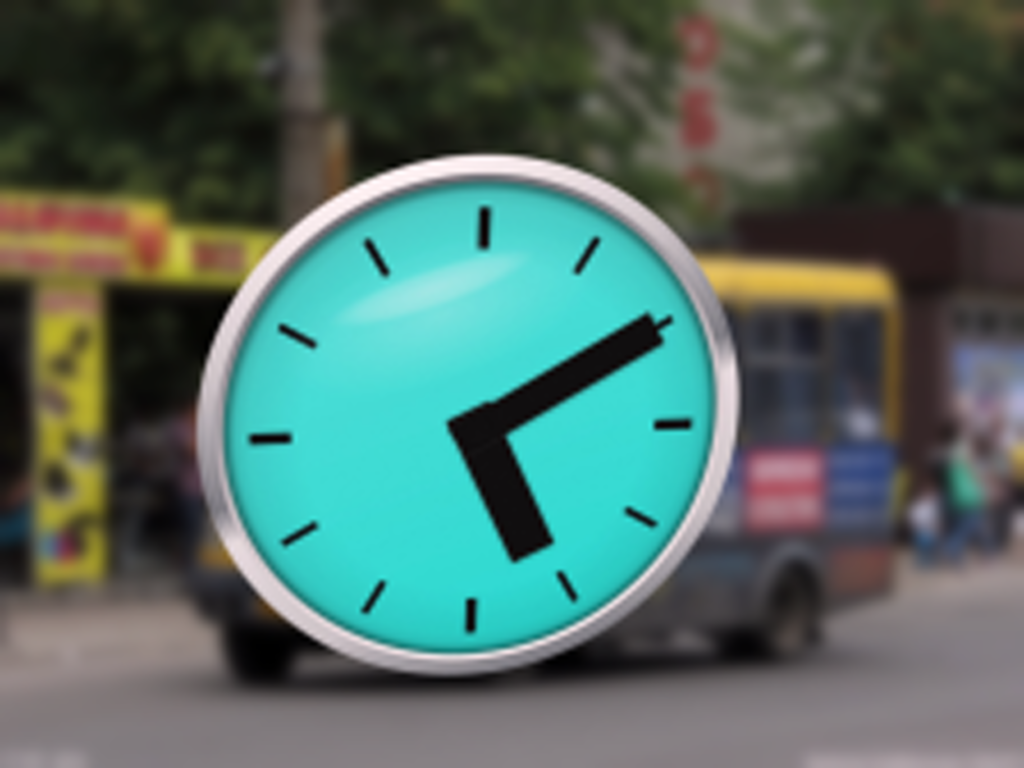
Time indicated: 5:10
